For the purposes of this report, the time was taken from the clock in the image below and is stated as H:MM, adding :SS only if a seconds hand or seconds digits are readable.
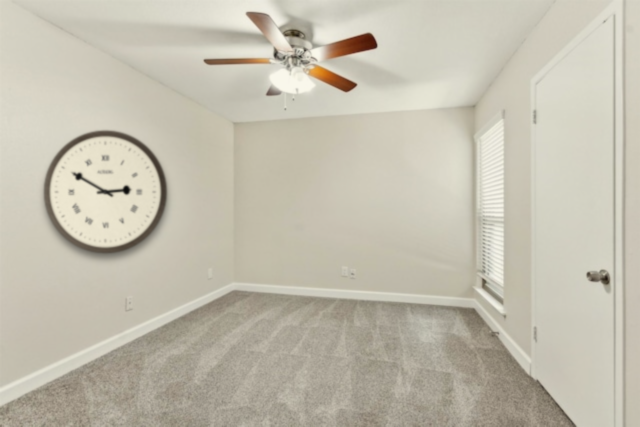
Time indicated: 2:50
